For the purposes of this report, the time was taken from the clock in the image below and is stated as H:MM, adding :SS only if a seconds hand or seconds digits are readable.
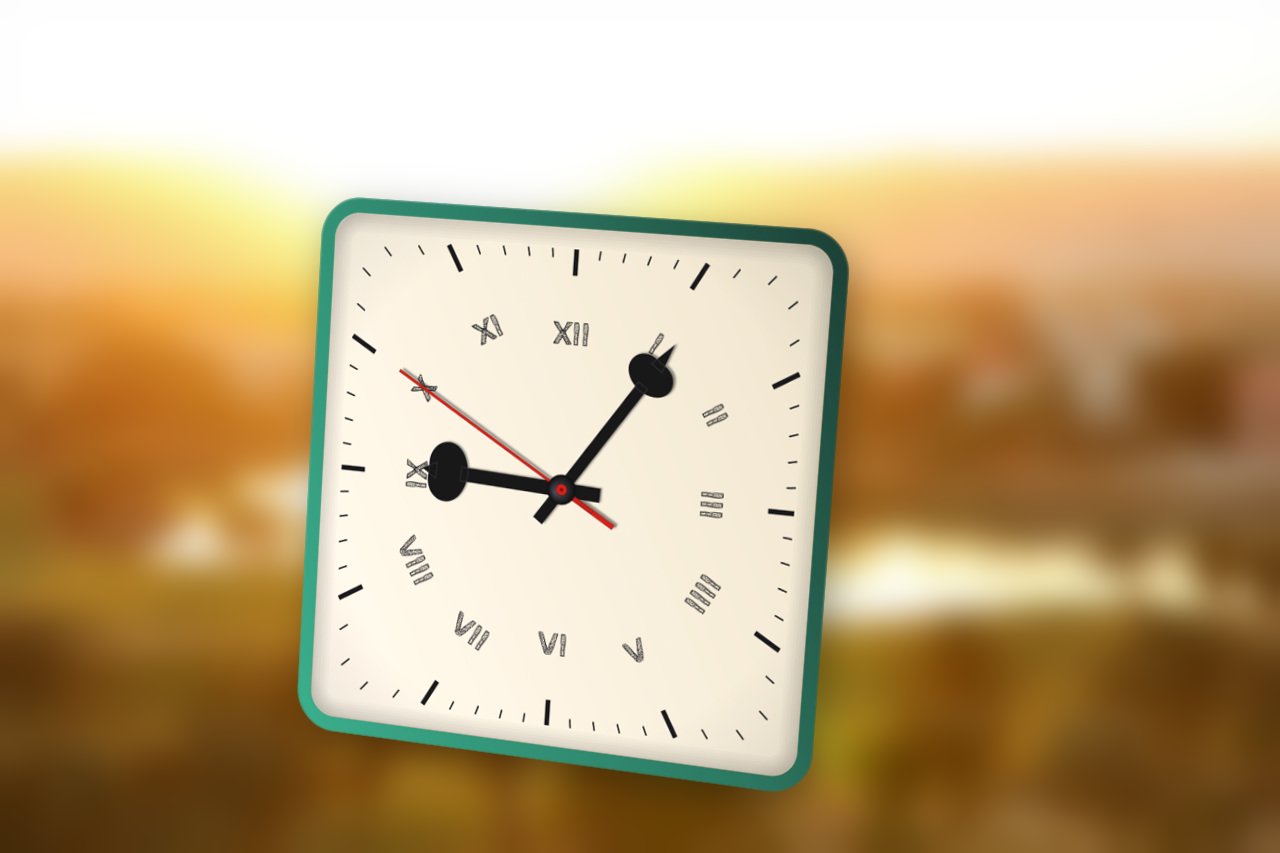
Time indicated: 9:05:50
